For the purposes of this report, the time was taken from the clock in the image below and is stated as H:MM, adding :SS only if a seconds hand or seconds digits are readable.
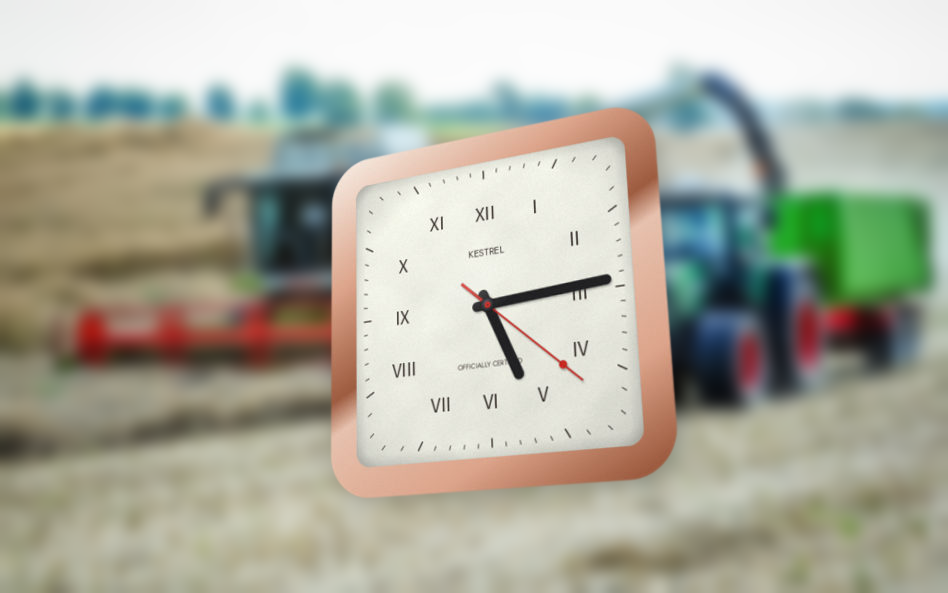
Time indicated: 5:14:22
